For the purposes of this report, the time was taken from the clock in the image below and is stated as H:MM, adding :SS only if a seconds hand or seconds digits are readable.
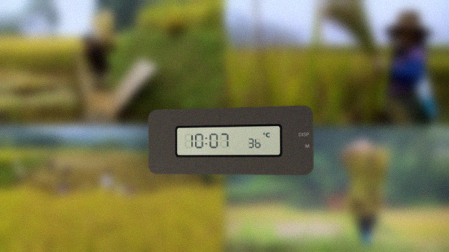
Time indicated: 10:07
